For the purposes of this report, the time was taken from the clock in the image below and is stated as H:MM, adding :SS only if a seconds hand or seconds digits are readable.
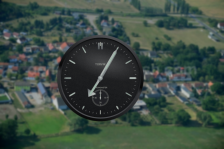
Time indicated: 7:05
